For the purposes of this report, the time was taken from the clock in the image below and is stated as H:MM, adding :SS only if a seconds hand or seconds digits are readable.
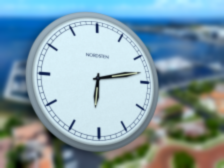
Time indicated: 6:13
